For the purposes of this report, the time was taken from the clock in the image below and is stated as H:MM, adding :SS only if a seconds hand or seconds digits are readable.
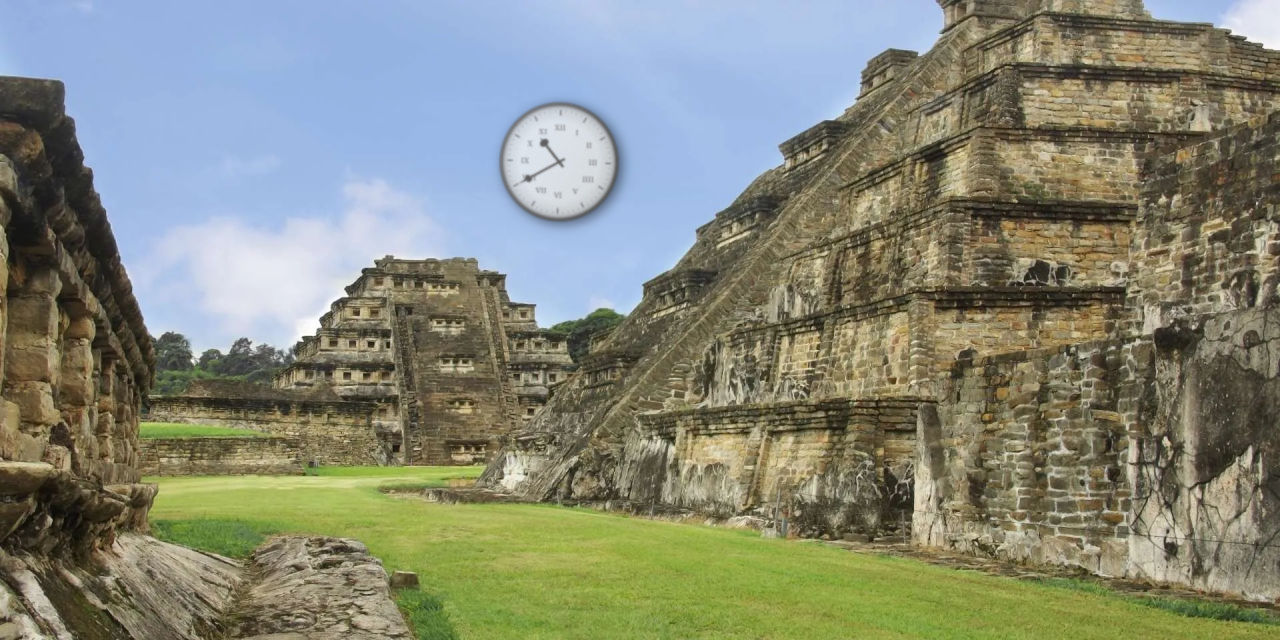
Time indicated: 10:40
